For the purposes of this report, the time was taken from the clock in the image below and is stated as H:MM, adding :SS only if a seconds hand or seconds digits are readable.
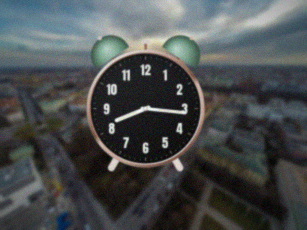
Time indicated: 8:16
